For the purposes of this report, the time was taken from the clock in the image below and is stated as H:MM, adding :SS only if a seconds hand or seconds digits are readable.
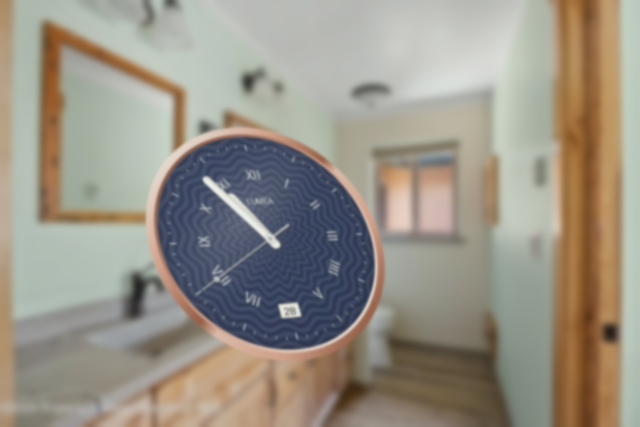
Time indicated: 10:53:40
